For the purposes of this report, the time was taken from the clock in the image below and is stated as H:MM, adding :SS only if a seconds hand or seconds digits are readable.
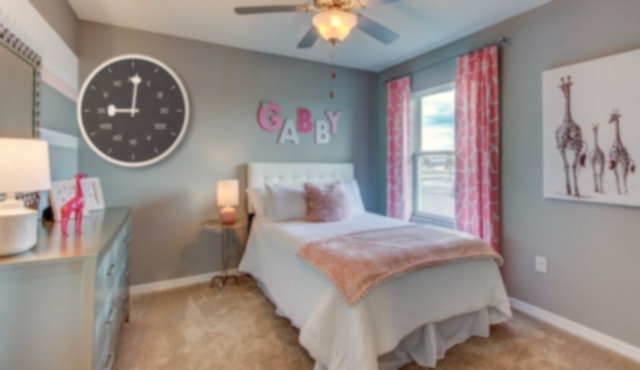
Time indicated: 9:01
